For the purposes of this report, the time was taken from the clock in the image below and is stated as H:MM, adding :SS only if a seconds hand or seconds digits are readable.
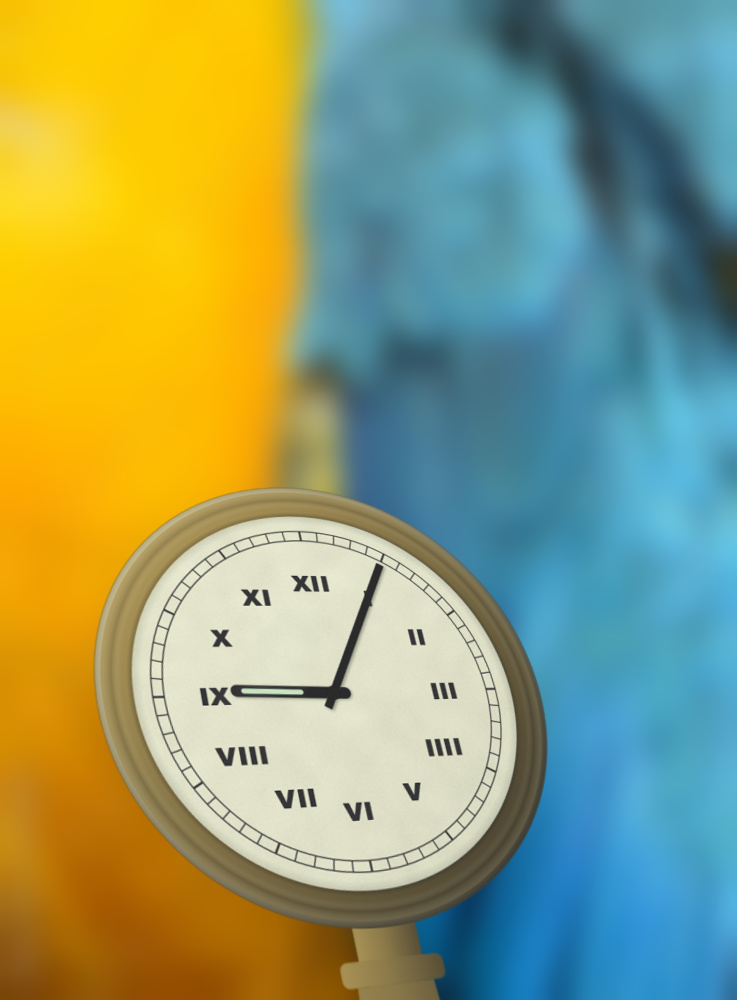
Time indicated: 9:05
